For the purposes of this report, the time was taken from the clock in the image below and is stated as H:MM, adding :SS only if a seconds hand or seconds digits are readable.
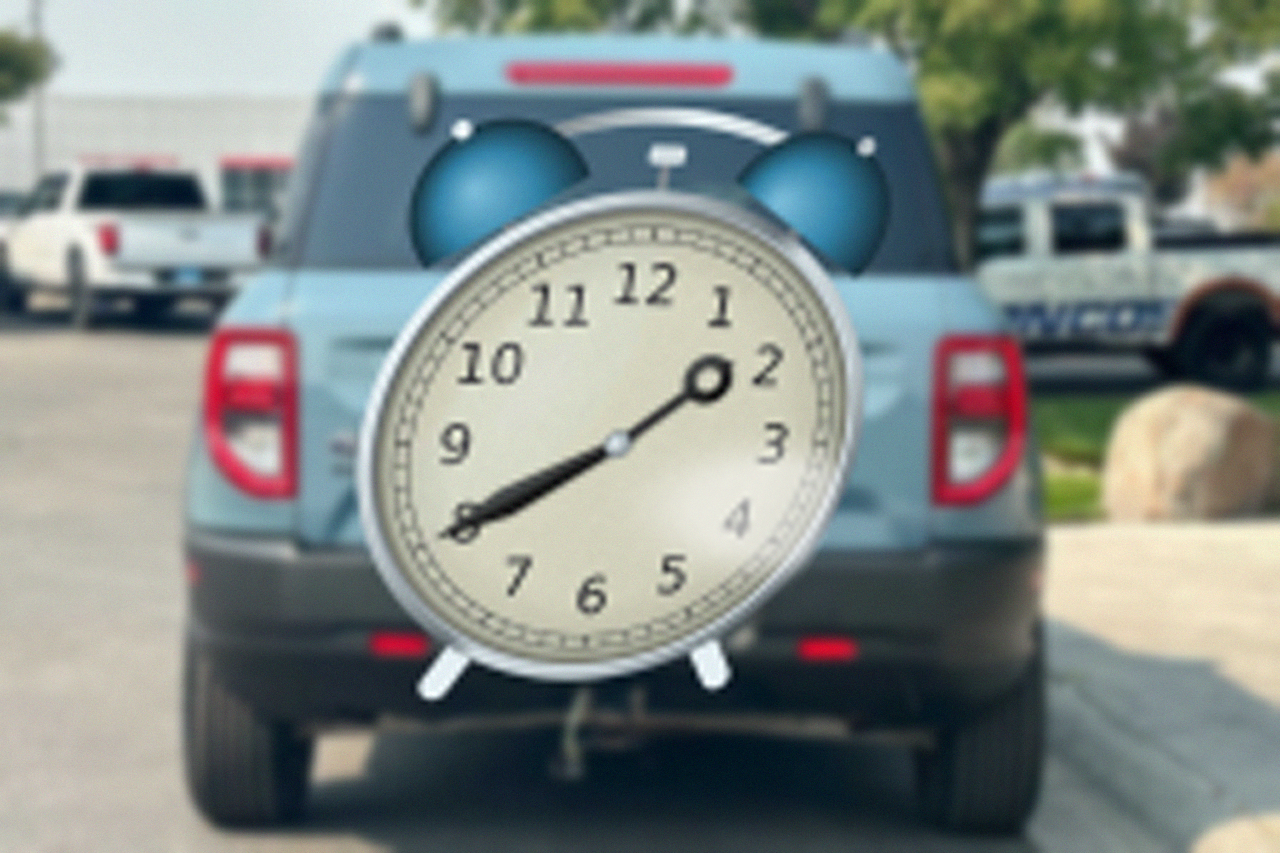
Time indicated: 1:40
